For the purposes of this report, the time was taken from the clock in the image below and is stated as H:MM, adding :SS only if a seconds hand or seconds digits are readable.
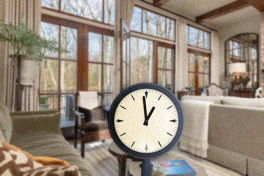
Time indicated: 12:59
